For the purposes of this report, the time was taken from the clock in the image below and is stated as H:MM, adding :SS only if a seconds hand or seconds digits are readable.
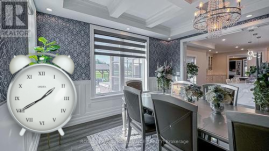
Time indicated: 1:40
